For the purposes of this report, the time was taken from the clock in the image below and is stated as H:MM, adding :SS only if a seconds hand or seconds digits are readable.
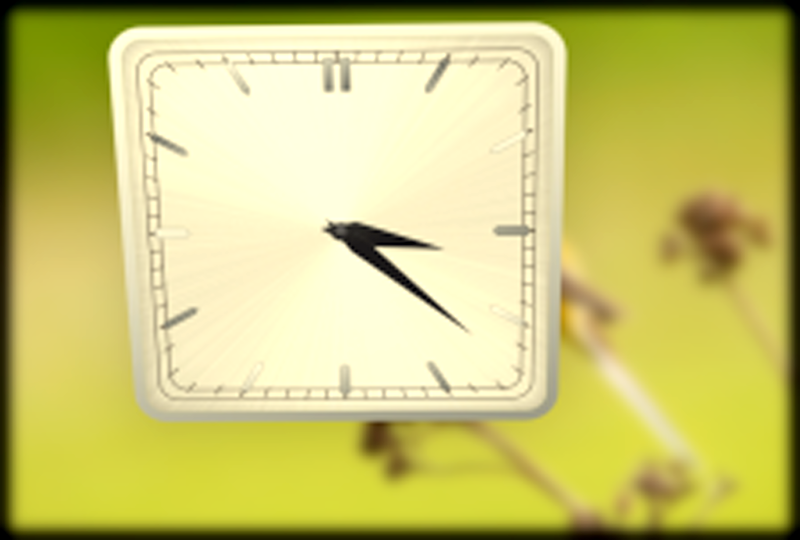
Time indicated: 3:22
